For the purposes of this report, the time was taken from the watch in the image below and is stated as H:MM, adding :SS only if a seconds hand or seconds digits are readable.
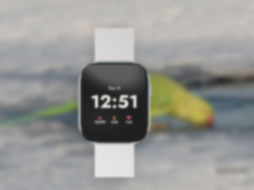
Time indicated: 12:51
